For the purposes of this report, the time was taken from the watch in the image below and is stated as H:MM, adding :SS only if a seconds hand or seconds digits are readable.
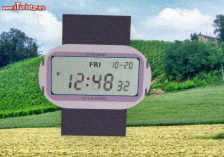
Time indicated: 12:48:32
